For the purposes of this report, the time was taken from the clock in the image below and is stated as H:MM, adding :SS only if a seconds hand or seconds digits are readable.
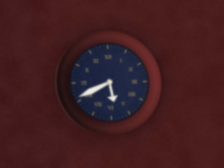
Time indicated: 5:41
